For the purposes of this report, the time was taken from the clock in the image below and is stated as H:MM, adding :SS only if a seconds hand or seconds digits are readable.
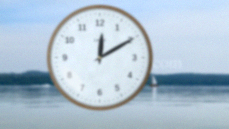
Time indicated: 12:10
